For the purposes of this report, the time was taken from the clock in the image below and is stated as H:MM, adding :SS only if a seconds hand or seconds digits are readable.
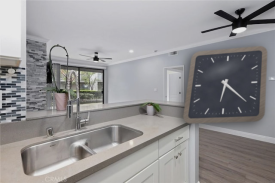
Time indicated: 6:22
